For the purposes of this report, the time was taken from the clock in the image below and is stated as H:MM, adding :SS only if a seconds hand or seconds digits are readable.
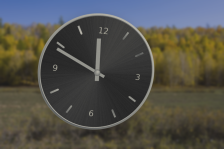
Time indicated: 11:49
